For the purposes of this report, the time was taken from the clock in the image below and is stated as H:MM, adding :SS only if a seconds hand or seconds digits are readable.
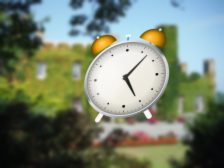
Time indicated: 5:07
